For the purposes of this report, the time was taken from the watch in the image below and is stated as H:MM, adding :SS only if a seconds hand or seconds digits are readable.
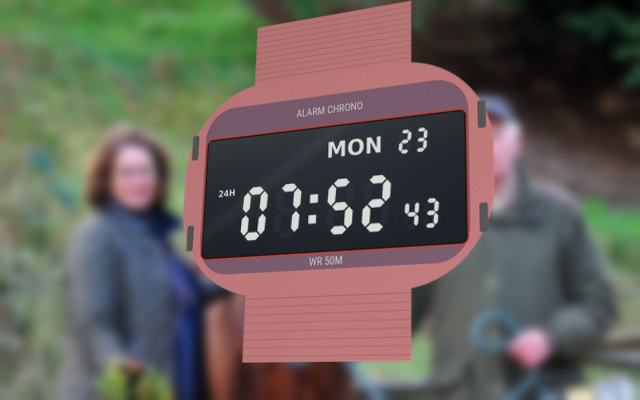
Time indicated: 7:52:43
